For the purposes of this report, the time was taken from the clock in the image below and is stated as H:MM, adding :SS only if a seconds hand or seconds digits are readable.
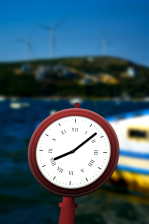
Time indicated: 8:08
